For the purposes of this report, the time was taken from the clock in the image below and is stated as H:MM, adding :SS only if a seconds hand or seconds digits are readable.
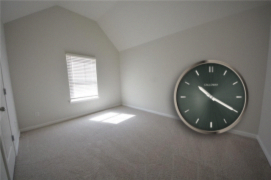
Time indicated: 10:20
